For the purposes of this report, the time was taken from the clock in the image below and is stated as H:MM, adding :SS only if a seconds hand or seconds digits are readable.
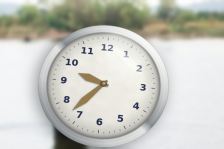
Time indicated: 9:37
